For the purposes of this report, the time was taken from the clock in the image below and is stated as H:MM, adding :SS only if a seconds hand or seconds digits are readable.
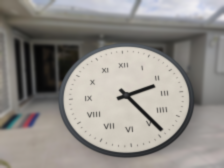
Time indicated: 2:24
